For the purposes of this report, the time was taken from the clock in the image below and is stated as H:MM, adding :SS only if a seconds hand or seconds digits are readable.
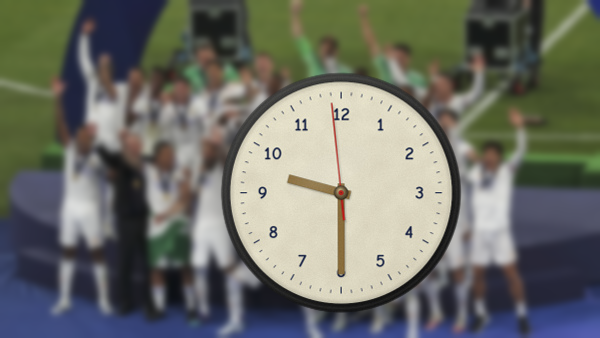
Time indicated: 9:29:59
